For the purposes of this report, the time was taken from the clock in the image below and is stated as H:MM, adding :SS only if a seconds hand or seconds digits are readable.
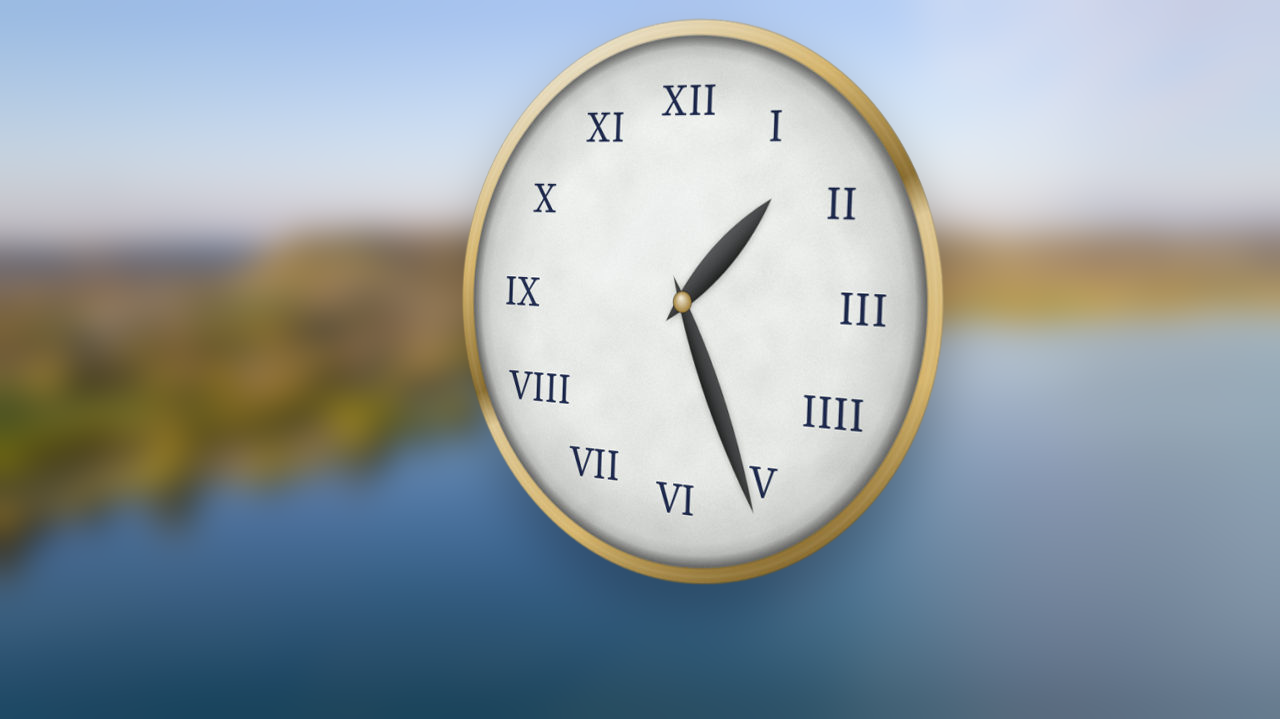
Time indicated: 1:26
